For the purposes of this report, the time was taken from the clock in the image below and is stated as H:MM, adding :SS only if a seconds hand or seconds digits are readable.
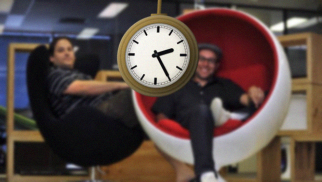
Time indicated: 2:25
